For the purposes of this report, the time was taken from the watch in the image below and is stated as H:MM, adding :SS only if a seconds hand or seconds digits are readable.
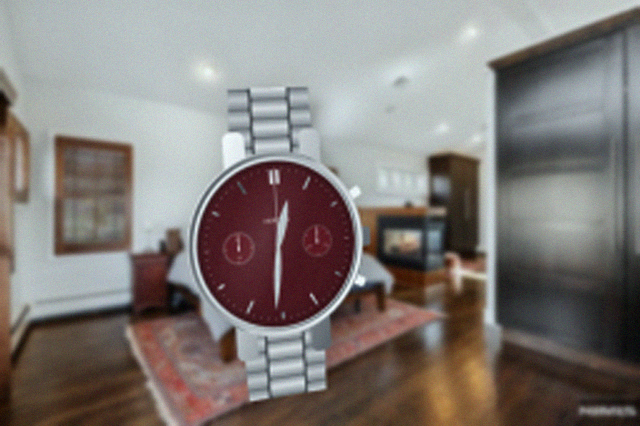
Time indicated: 12:31
